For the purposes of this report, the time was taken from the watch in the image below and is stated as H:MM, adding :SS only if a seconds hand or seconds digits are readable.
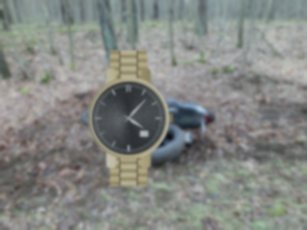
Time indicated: 4:07
